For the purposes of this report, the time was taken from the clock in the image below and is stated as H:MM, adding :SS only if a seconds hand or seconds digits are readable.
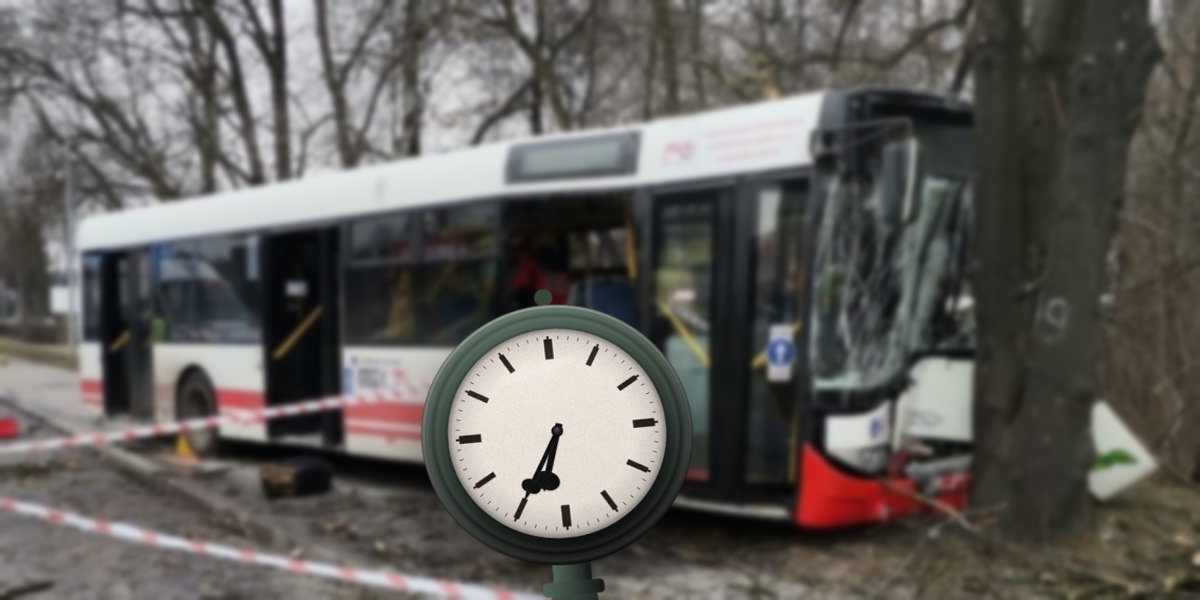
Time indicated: 6:35
